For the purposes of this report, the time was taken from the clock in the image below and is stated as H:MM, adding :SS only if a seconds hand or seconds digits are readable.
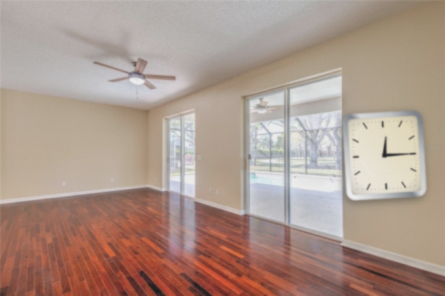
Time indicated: 12:15
